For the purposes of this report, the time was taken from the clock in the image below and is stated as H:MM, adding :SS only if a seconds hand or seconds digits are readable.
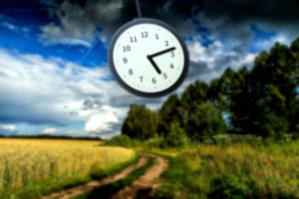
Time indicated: 5:13
